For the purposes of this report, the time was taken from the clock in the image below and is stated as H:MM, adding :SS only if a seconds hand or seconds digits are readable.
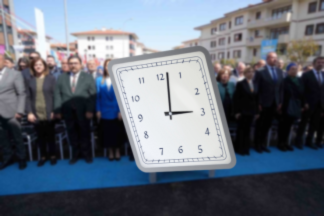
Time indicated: 3:02
